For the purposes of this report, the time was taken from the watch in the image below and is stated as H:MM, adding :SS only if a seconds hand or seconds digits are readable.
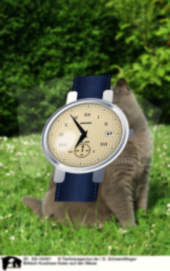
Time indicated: 6:54
